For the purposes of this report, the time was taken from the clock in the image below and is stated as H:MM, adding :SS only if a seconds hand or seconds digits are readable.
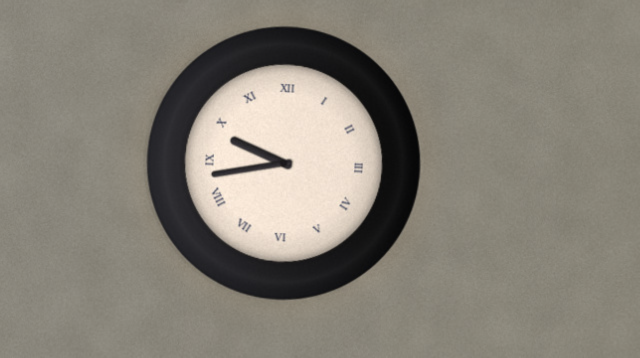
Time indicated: 9:43
